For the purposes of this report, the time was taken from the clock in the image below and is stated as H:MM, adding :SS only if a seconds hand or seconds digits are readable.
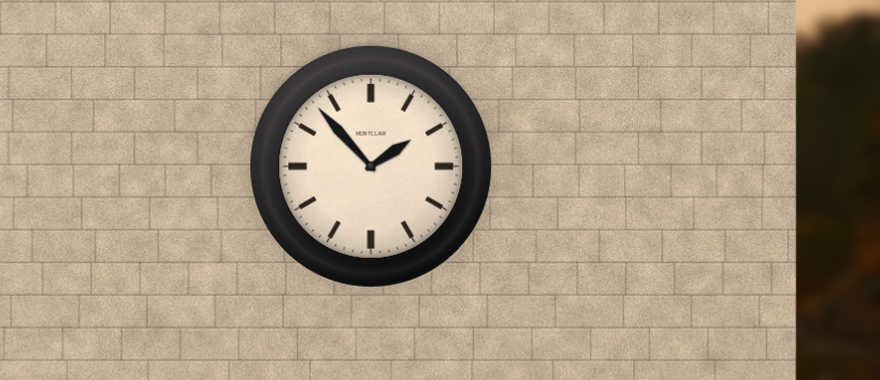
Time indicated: 1:53
